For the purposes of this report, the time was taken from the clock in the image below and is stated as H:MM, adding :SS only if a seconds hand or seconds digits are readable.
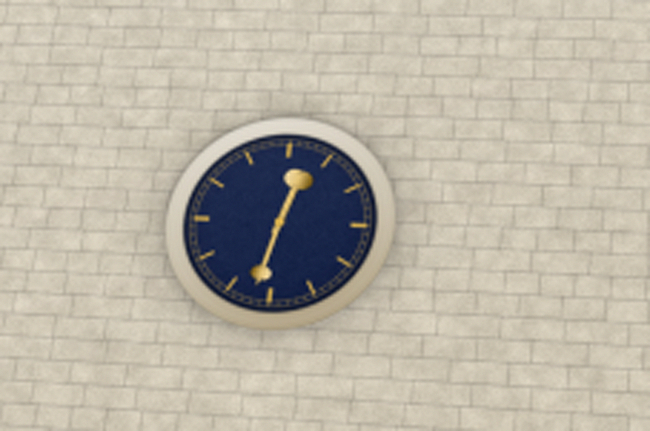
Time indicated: 12:32
